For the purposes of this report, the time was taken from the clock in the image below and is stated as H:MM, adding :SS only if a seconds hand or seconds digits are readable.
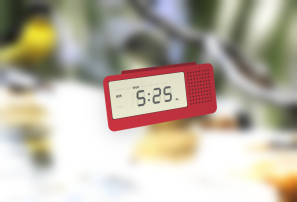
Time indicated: 5:25
